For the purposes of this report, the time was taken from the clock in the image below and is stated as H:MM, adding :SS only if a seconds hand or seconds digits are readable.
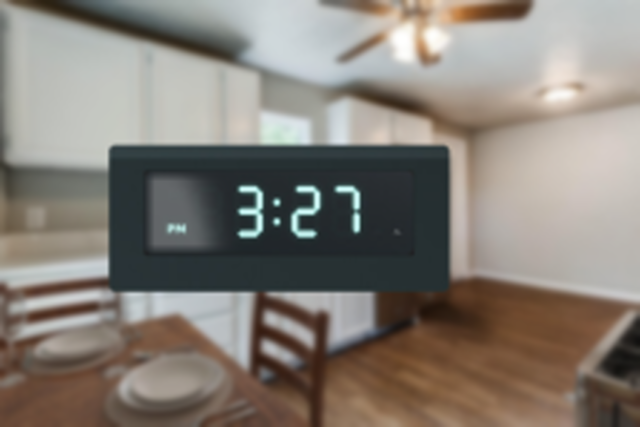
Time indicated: 3:27
